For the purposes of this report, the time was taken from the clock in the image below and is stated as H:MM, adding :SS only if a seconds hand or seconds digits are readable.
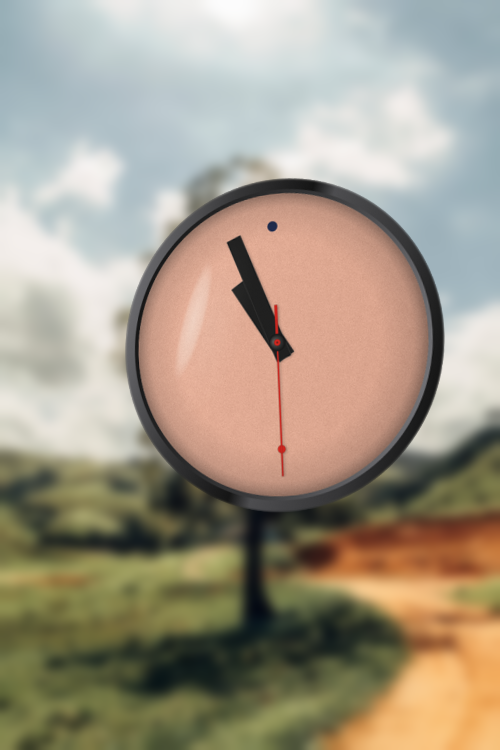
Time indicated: 10:56:30
